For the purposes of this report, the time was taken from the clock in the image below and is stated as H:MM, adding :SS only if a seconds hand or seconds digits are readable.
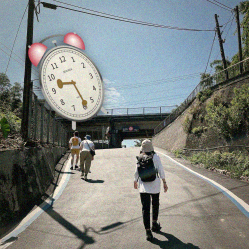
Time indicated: 9:29
